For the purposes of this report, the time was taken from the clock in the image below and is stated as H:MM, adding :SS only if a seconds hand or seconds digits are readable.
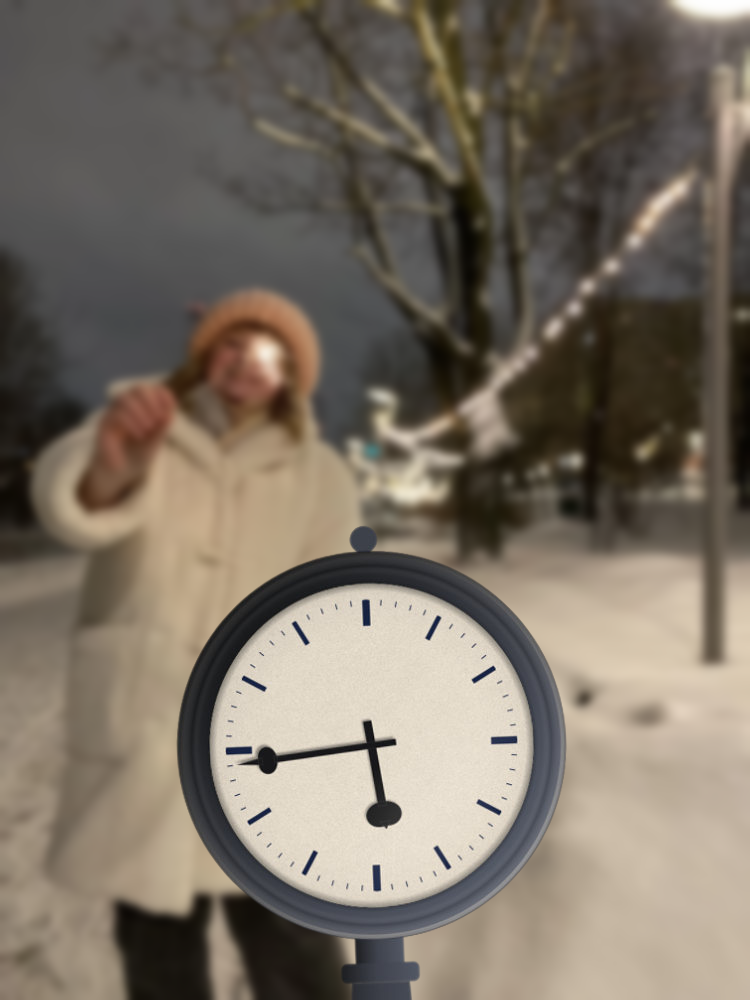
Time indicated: 5:44
